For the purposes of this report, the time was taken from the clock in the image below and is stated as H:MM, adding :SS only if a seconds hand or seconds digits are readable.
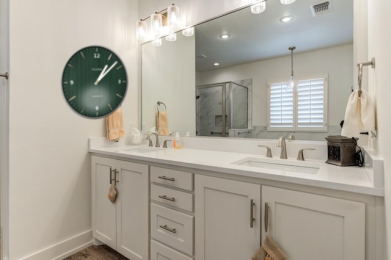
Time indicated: 1:08
